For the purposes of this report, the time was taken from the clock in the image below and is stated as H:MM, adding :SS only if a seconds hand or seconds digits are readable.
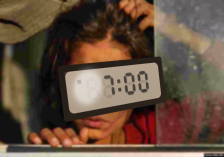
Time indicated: 7:00
